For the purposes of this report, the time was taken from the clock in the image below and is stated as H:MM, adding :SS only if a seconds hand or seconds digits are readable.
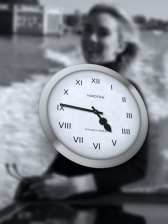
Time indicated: 4:46
